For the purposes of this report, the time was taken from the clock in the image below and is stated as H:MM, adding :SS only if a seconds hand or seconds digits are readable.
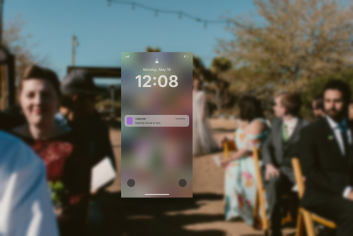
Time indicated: 12:08
